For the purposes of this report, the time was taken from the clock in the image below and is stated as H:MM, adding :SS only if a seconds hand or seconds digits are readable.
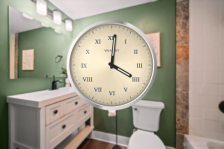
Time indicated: 4:01
